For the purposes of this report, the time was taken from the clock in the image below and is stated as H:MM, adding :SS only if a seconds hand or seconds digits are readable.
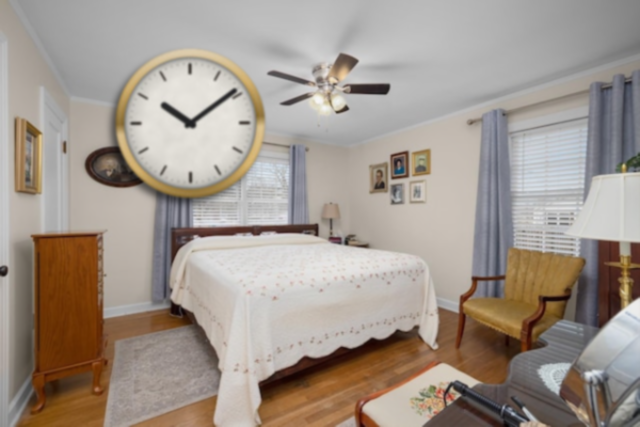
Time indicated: 10:09
